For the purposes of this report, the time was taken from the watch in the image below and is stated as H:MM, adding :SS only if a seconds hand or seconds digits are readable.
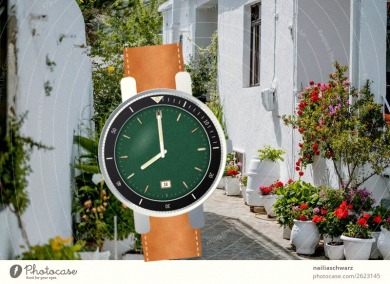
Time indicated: 8:00
